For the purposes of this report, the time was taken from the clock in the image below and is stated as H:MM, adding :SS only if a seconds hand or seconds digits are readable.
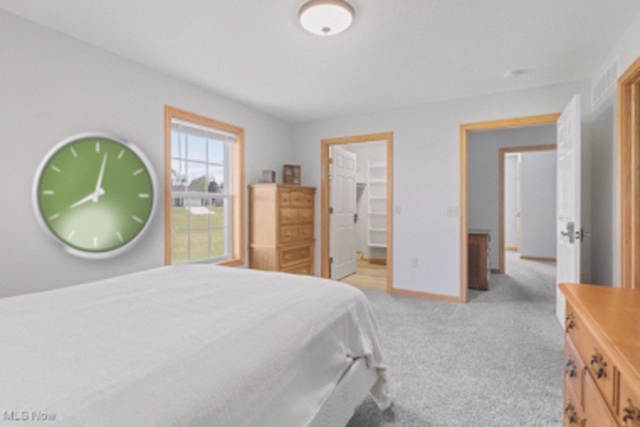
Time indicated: 8:02
